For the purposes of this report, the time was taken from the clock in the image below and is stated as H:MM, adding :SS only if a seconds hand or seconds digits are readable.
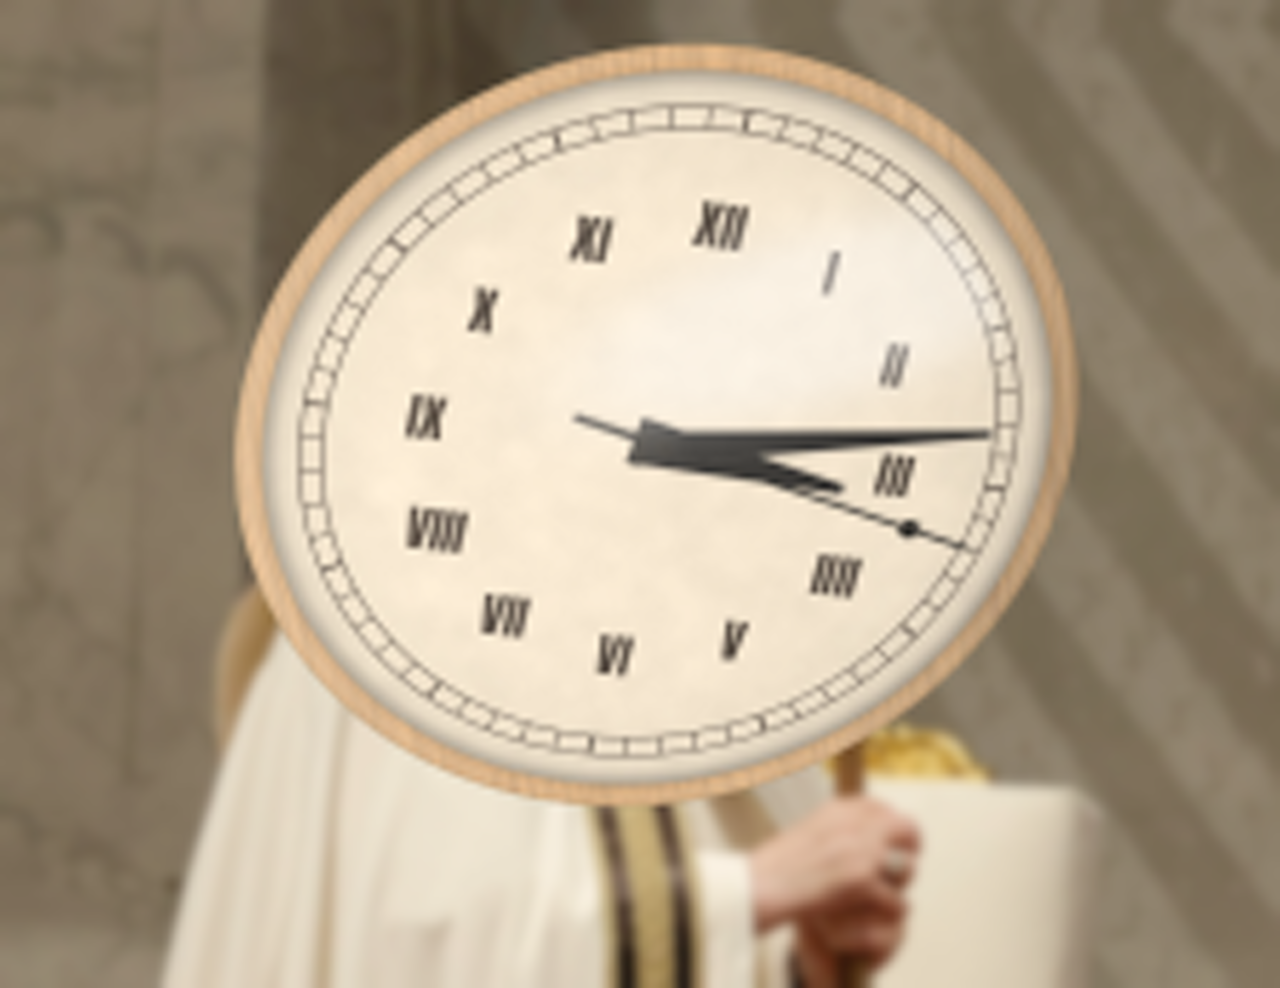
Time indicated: 3:13:17
